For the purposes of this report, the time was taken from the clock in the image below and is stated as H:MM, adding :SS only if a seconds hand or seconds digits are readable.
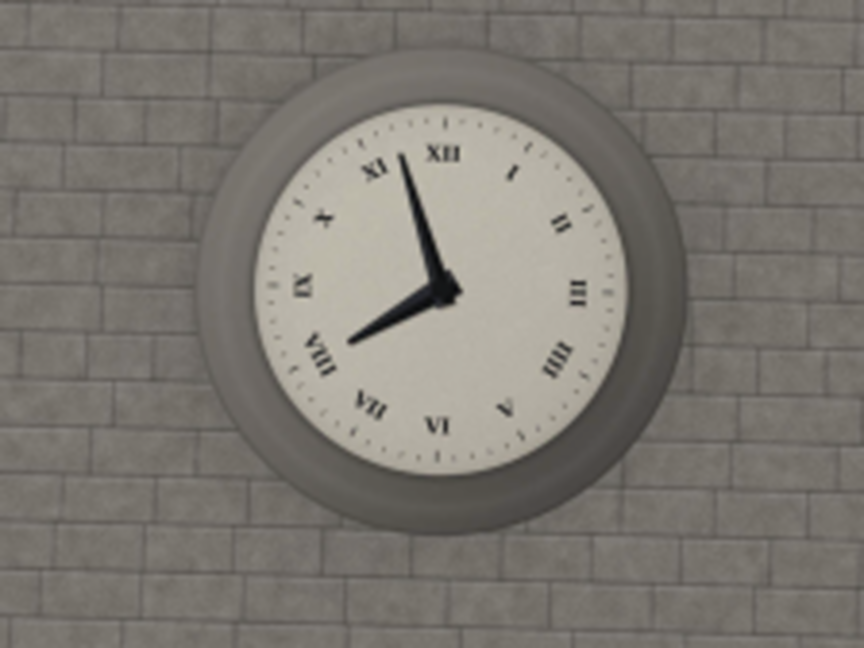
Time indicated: 7:57
